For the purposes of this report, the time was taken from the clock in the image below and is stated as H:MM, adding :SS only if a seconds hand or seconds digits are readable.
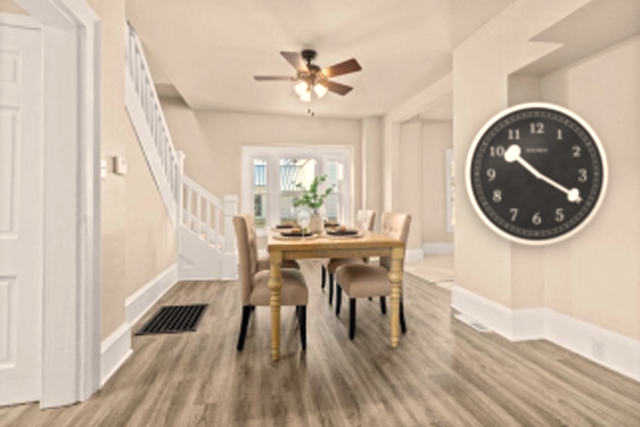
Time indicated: 10:20
